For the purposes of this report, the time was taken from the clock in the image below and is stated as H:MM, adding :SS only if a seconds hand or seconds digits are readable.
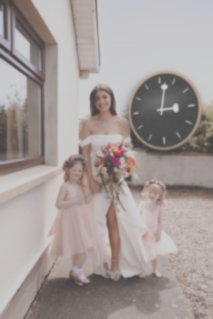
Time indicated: 3:02
